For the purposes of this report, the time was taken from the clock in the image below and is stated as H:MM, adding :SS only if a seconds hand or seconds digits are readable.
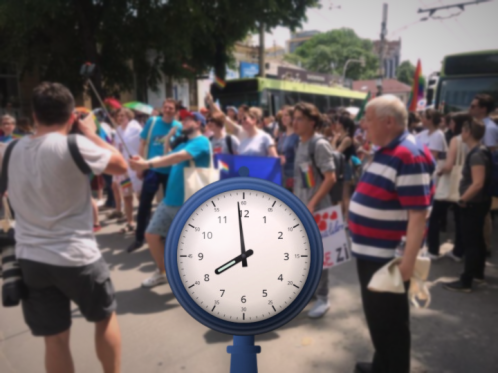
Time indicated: 7:59
